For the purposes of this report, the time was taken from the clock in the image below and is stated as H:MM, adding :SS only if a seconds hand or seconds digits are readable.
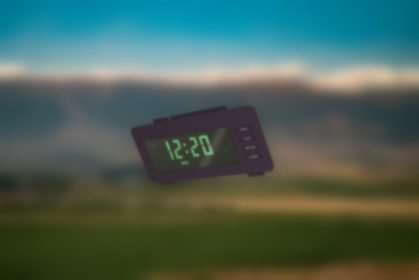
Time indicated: 12:20
